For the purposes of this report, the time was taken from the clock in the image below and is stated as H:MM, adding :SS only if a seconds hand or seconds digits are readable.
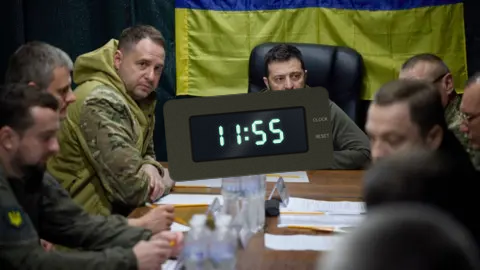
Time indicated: 11:55
